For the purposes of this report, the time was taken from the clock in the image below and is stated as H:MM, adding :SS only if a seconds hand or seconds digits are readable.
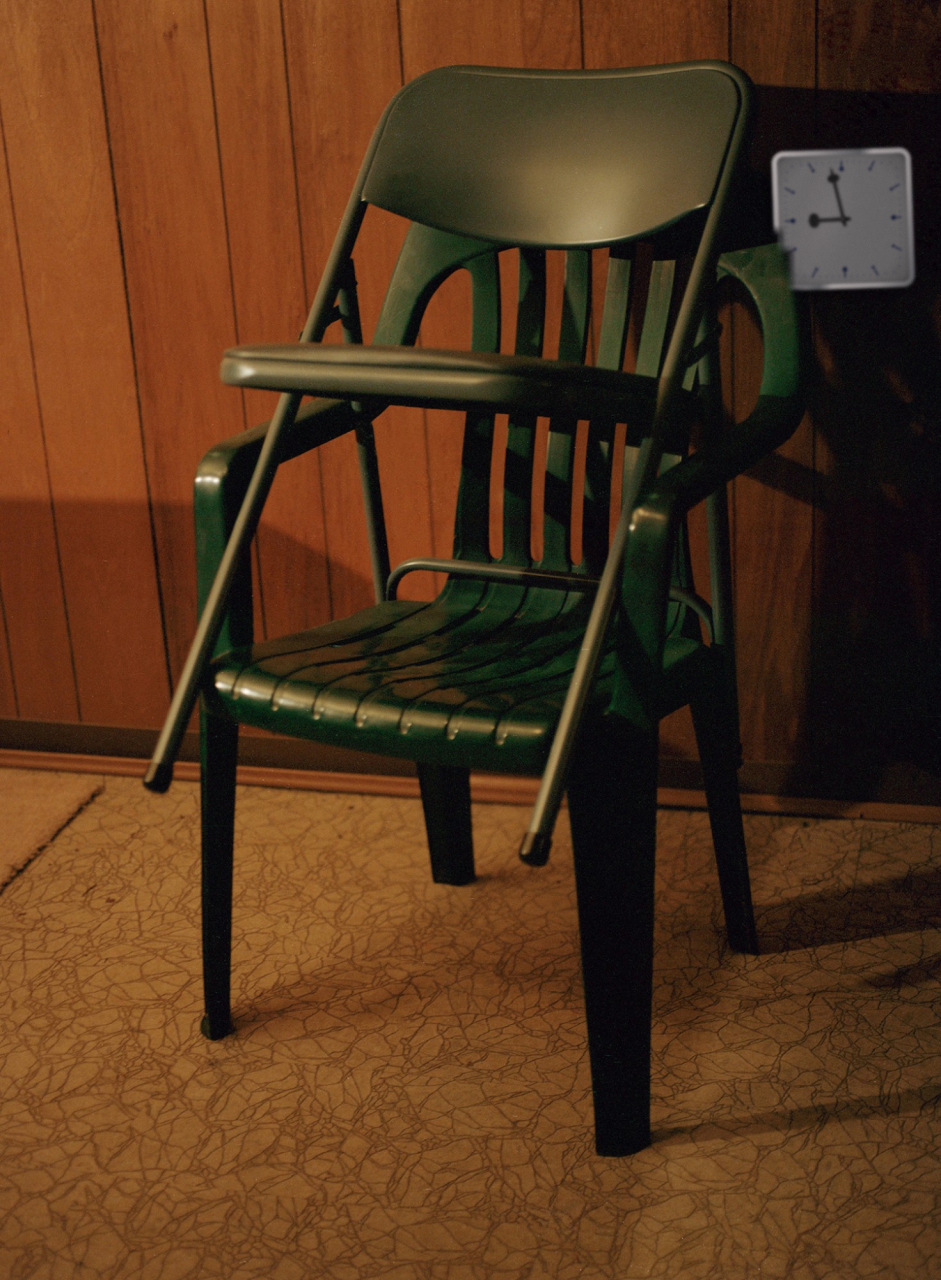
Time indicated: 8:58
